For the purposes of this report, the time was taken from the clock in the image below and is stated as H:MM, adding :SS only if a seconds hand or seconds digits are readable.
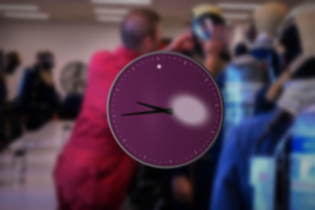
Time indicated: 9:45
